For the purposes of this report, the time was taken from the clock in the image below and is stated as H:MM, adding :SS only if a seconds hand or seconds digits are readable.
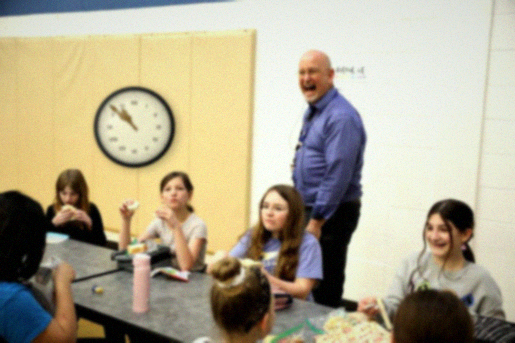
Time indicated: 10:52
